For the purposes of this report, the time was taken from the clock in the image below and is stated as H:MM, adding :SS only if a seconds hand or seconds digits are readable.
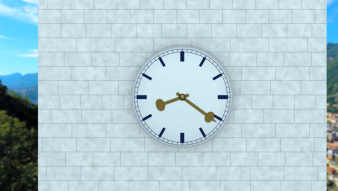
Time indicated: 8:21
